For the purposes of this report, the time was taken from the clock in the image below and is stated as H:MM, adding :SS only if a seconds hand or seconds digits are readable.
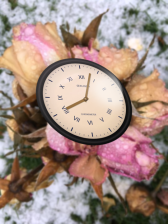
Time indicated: 8:03
